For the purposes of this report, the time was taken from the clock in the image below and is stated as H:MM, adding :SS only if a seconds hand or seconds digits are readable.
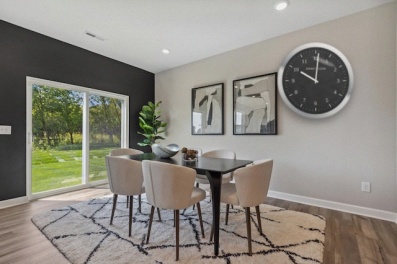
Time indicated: 10:01
